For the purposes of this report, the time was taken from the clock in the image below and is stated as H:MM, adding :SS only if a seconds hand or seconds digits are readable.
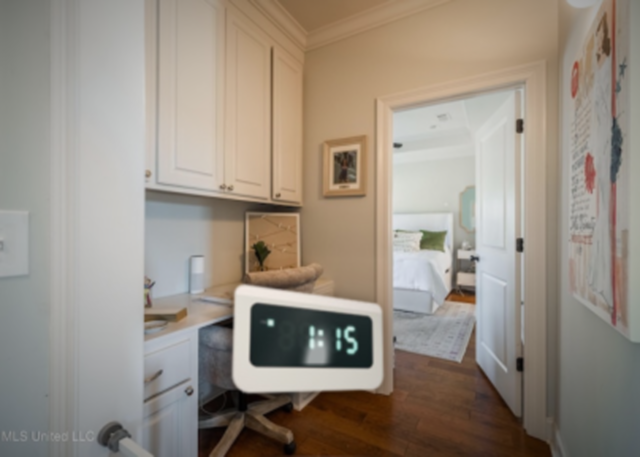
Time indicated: 1:15
